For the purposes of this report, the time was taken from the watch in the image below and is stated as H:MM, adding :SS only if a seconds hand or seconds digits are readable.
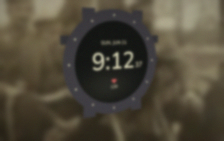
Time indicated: 9:12
